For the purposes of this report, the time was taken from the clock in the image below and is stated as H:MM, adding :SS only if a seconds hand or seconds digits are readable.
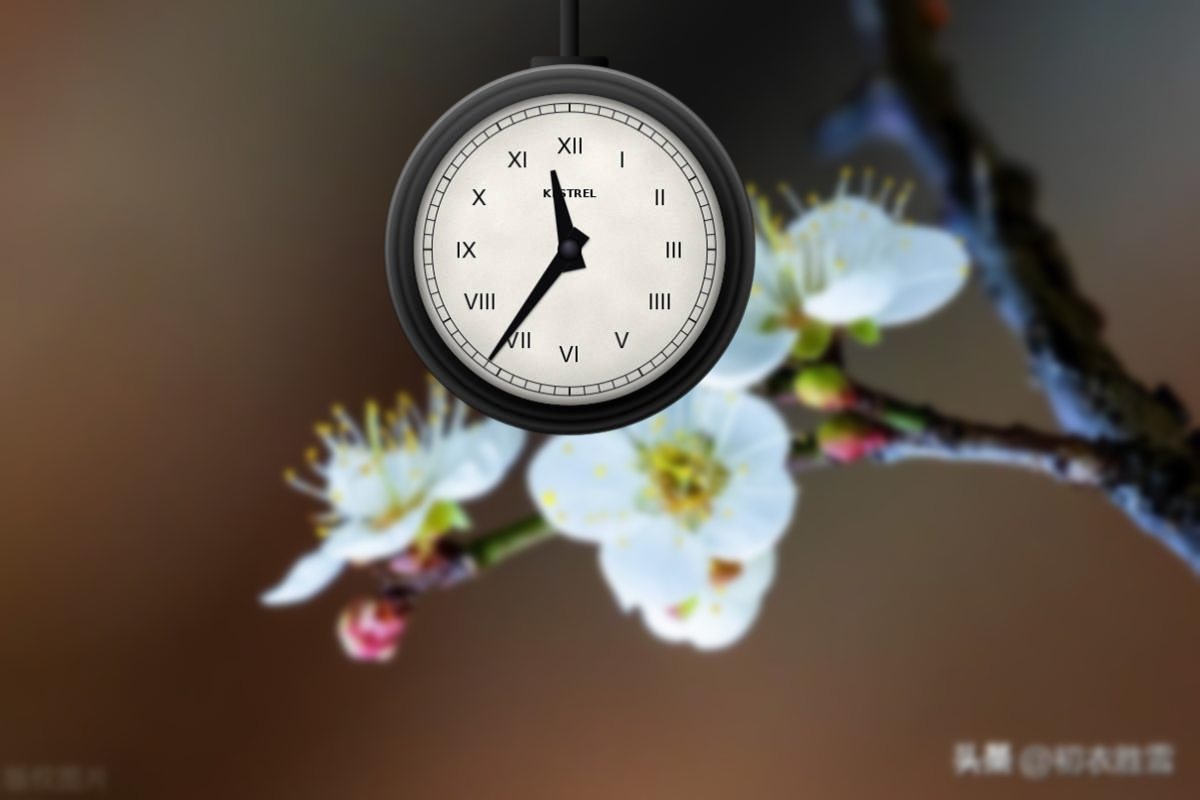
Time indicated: 11:36
